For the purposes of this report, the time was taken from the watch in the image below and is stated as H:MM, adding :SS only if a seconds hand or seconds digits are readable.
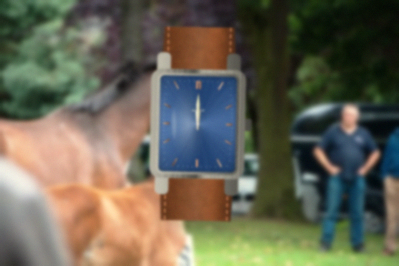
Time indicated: 12:00
